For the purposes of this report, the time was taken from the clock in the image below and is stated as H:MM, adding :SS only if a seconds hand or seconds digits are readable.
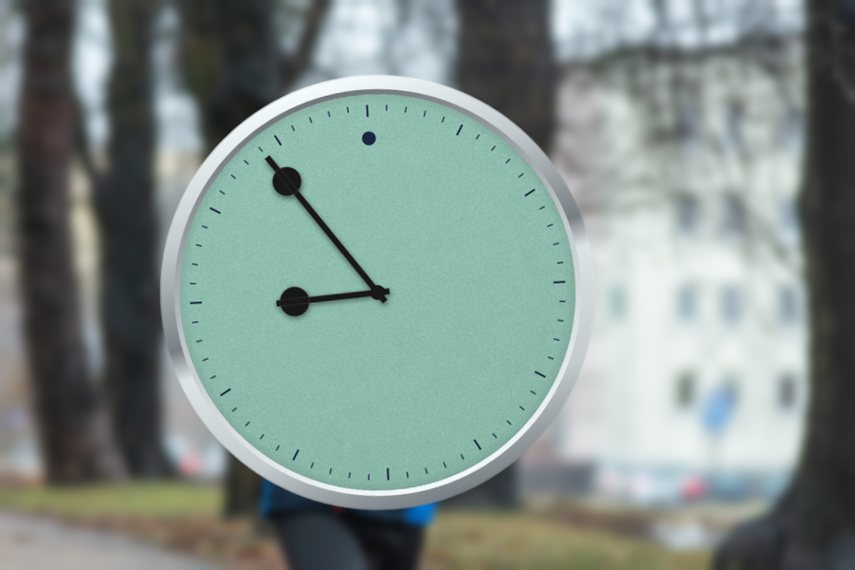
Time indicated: 8:54
